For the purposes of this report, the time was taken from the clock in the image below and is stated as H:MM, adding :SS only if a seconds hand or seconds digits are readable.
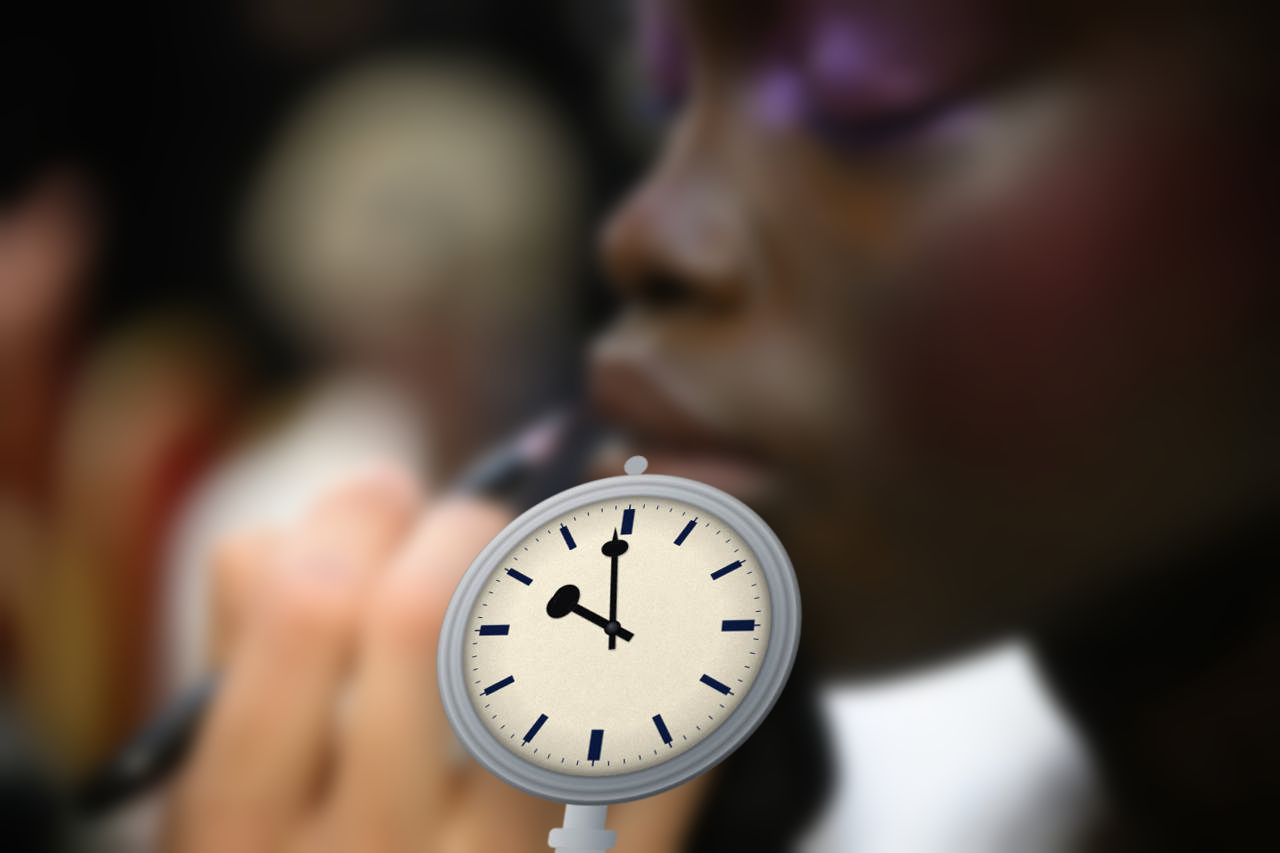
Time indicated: 9:59
